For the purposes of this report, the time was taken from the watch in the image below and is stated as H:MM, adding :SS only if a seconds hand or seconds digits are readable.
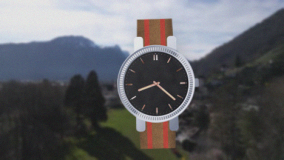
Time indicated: 8:22
